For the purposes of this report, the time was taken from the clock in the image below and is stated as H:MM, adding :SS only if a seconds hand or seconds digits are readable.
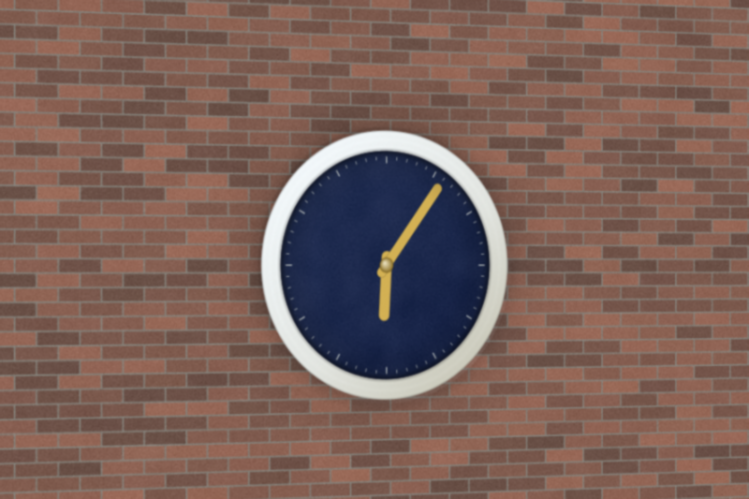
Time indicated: 6:06
